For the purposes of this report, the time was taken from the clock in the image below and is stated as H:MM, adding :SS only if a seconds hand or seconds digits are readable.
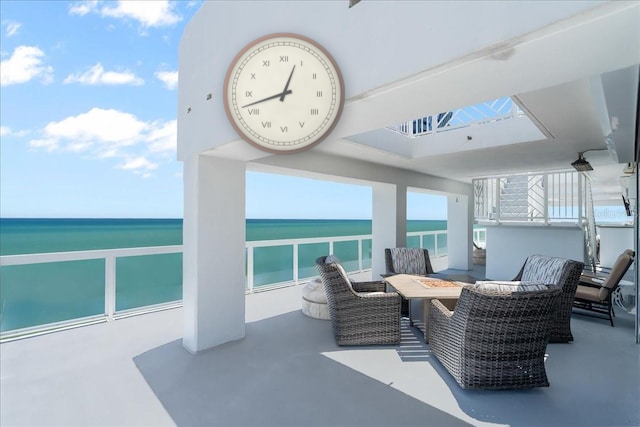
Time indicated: 12:42
